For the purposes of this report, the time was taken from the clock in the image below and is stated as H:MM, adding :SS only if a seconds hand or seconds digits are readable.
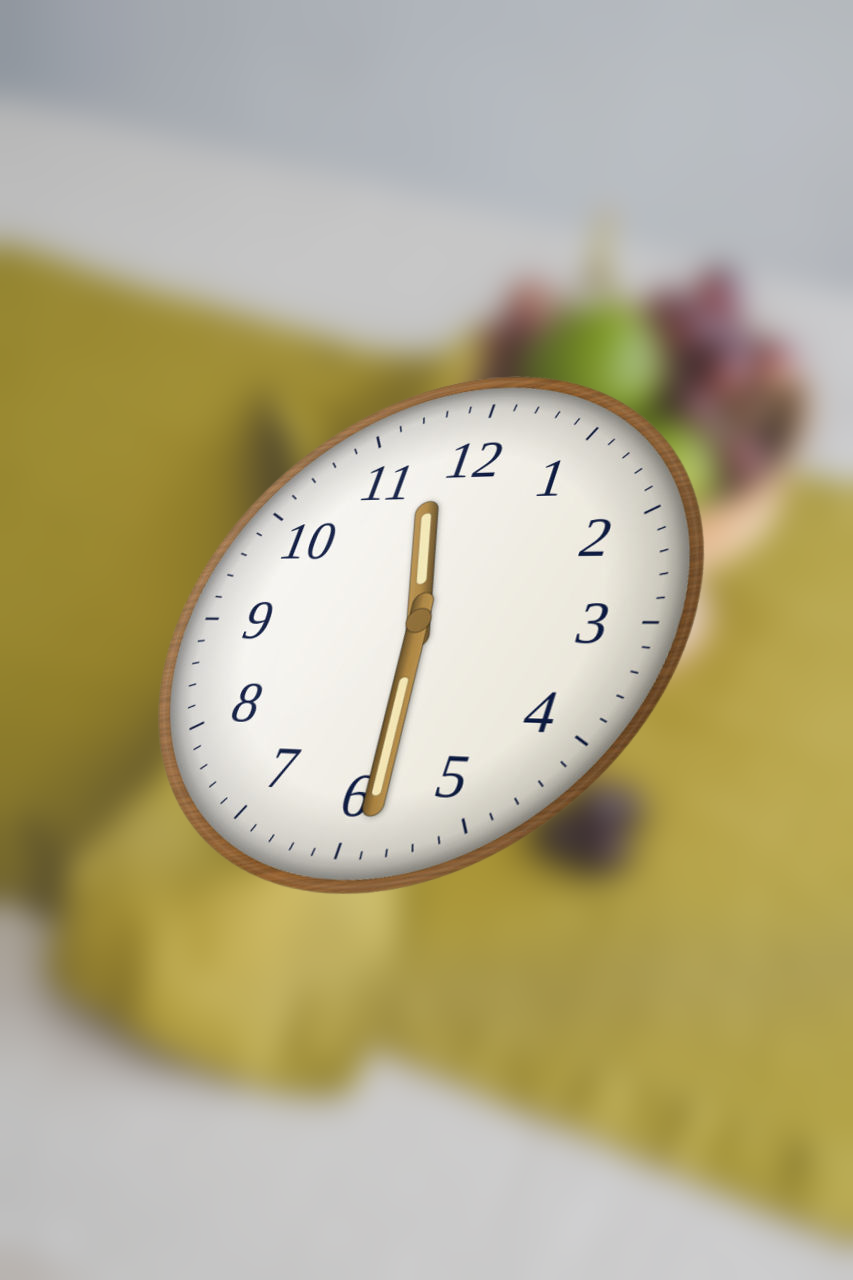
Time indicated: 11:29
